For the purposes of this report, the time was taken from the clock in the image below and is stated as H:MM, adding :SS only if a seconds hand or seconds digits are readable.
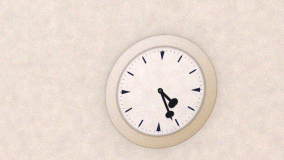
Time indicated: 4:26
